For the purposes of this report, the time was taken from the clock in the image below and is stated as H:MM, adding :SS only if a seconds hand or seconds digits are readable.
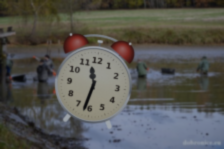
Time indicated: 11:32
